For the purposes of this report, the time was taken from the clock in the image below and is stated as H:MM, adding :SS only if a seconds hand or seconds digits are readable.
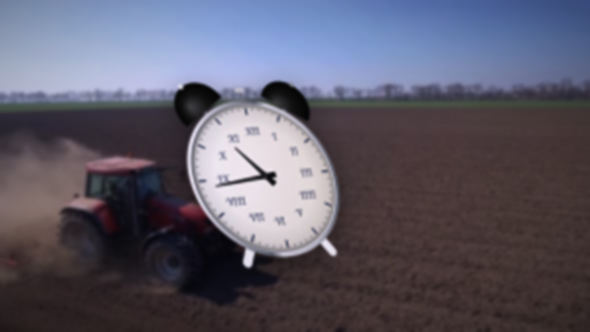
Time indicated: 10:44
